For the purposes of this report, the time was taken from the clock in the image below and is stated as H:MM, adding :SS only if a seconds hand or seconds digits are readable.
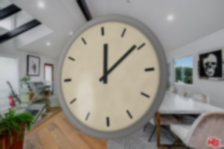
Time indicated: 12:09
